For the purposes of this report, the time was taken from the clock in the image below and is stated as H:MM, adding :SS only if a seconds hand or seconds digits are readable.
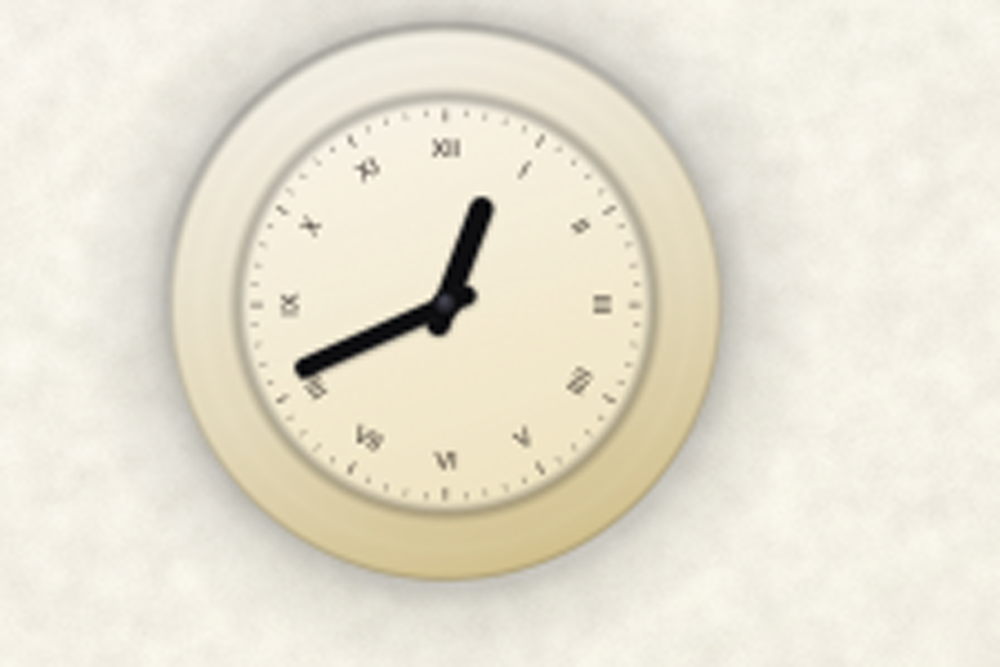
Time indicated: 12:41
